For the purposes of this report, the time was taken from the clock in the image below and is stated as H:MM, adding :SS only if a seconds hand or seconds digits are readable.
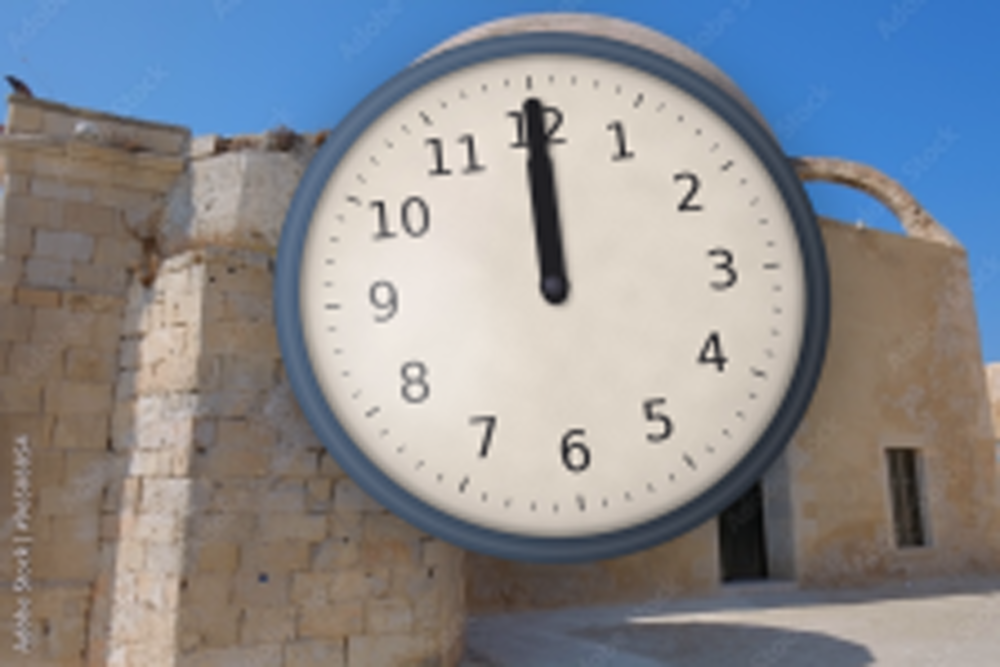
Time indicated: 12:00
